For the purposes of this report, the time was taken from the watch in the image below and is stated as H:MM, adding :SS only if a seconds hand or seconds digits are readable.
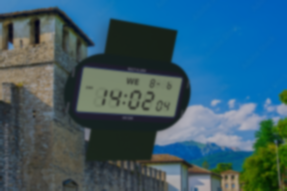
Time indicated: 14:02
